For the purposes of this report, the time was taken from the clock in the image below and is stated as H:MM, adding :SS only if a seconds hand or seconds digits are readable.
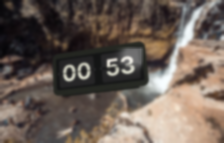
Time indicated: 0:53
